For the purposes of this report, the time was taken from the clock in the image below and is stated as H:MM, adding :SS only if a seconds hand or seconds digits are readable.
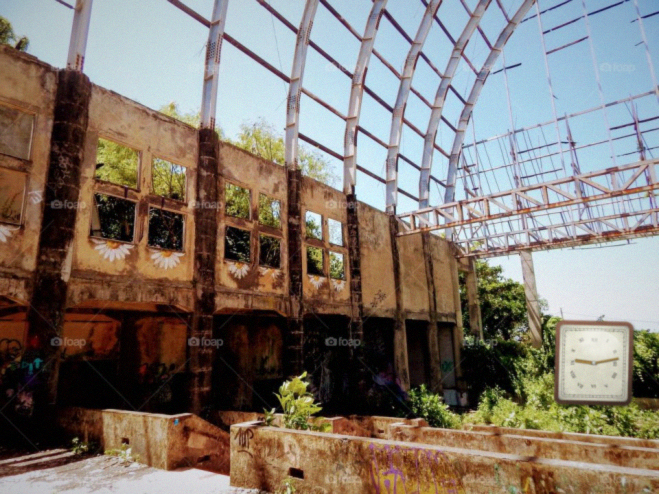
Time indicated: 9:13
